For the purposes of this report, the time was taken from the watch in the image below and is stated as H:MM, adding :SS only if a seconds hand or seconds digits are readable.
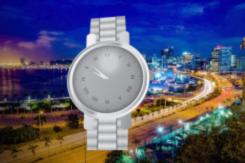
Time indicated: 9:52
